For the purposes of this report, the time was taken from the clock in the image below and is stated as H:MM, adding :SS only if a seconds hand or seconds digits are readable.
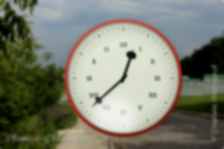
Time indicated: 12:38
